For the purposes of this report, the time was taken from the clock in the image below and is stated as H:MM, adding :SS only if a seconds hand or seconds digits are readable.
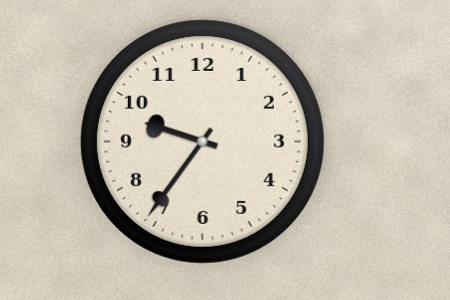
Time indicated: 9:36
